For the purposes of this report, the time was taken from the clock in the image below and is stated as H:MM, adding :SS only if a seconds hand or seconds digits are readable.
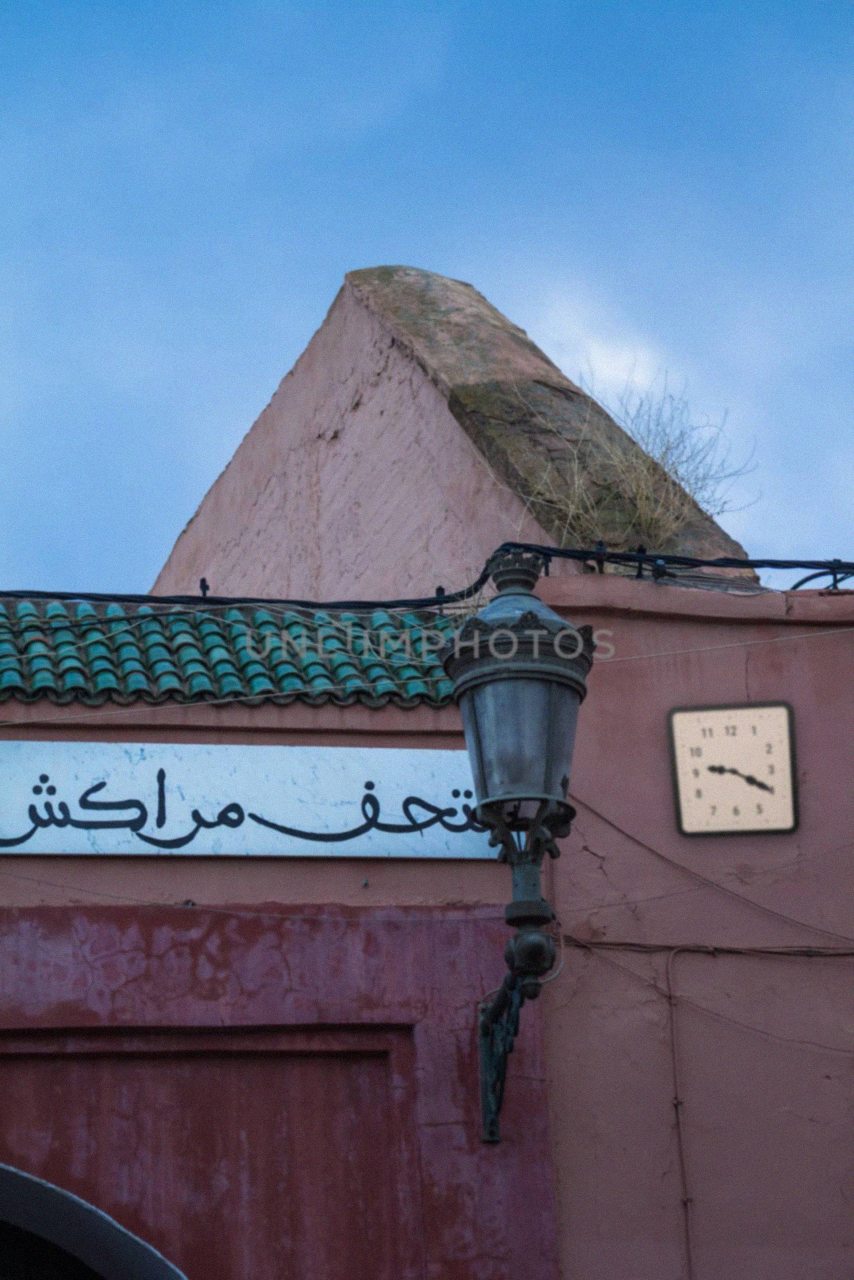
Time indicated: 9:20
